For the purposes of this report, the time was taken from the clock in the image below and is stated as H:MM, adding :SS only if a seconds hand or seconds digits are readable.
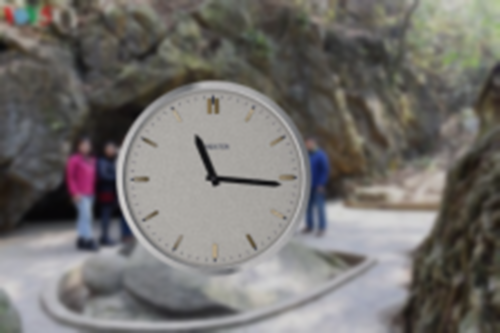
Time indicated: 11:16
